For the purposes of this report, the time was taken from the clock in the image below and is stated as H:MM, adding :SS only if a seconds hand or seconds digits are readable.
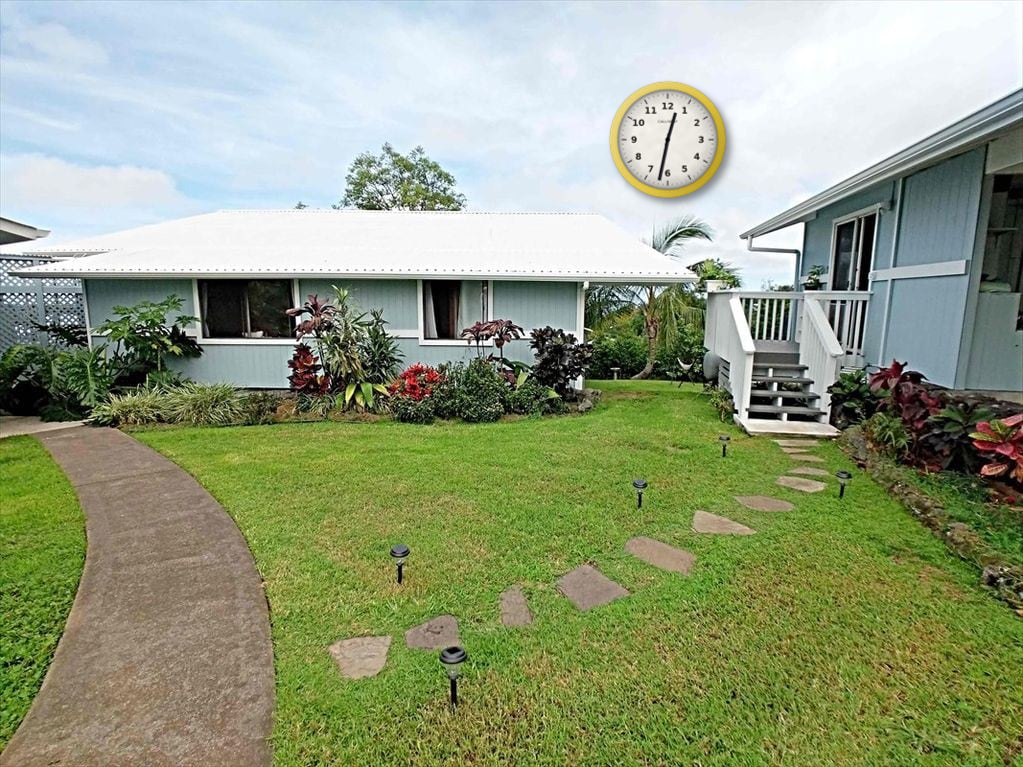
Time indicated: 12:32
